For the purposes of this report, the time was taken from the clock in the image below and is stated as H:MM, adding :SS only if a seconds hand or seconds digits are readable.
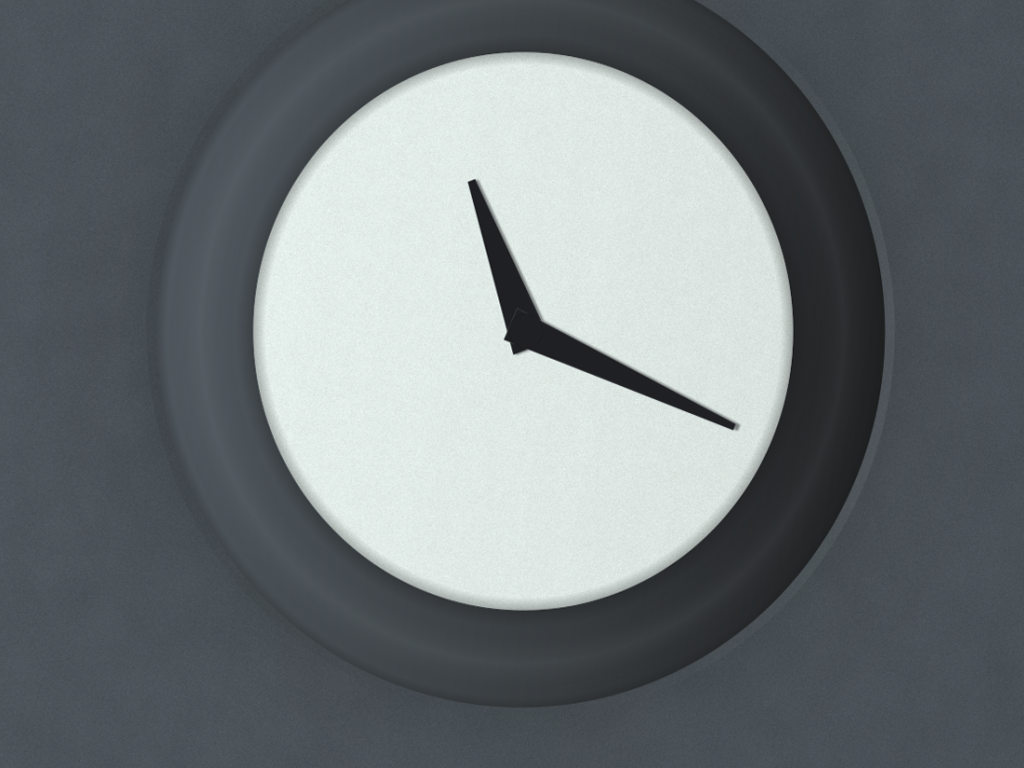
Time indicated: 11:19
